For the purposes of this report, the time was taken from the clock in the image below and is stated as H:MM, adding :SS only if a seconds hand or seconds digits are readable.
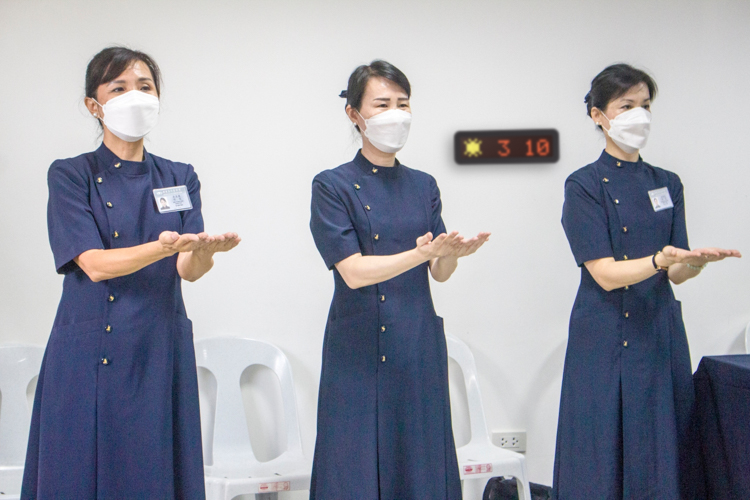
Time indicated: 3:10
